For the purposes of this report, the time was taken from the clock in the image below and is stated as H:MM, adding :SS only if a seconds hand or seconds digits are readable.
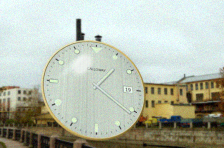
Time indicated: 1:21
